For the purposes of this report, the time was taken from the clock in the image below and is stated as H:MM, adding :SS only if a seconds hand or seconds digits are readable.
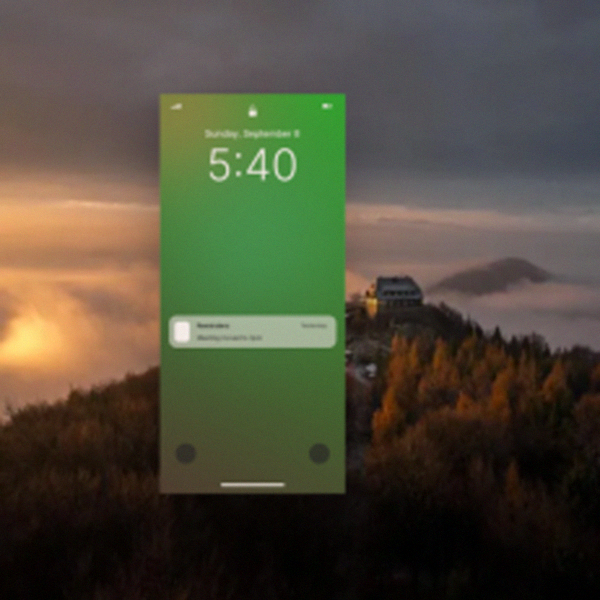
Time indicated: 5:40
